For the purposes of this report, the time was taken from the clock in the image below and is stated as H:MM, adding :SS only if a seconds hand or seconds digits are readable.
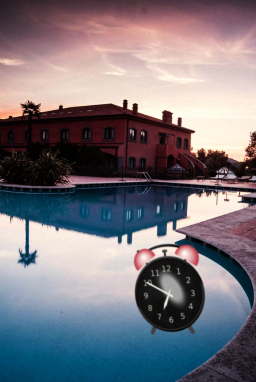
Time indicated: 6:50
